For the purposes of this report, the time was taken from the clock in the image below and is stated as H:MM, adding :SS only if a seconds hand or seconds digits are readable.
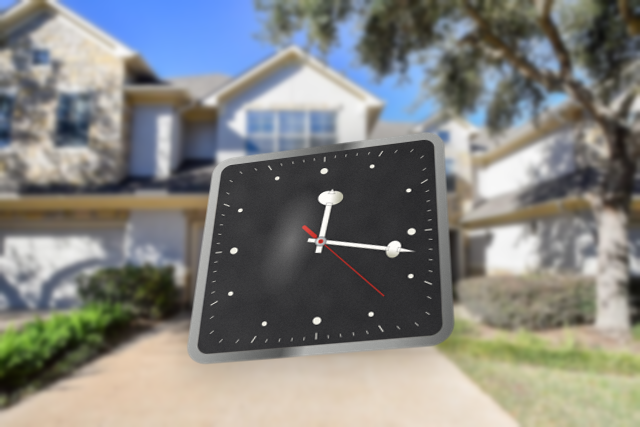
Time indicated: 12:17:23
